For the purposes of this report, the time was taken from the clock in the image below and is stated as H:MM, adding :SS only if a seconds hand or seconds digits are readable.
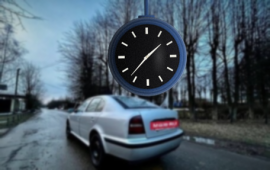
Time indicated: 1:37
